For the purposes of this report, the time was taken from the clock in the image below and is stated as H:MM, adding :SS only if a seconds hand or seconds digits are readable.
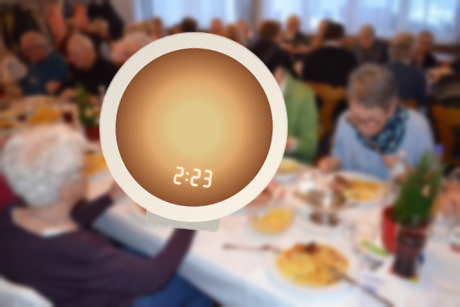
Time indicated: 2:23
